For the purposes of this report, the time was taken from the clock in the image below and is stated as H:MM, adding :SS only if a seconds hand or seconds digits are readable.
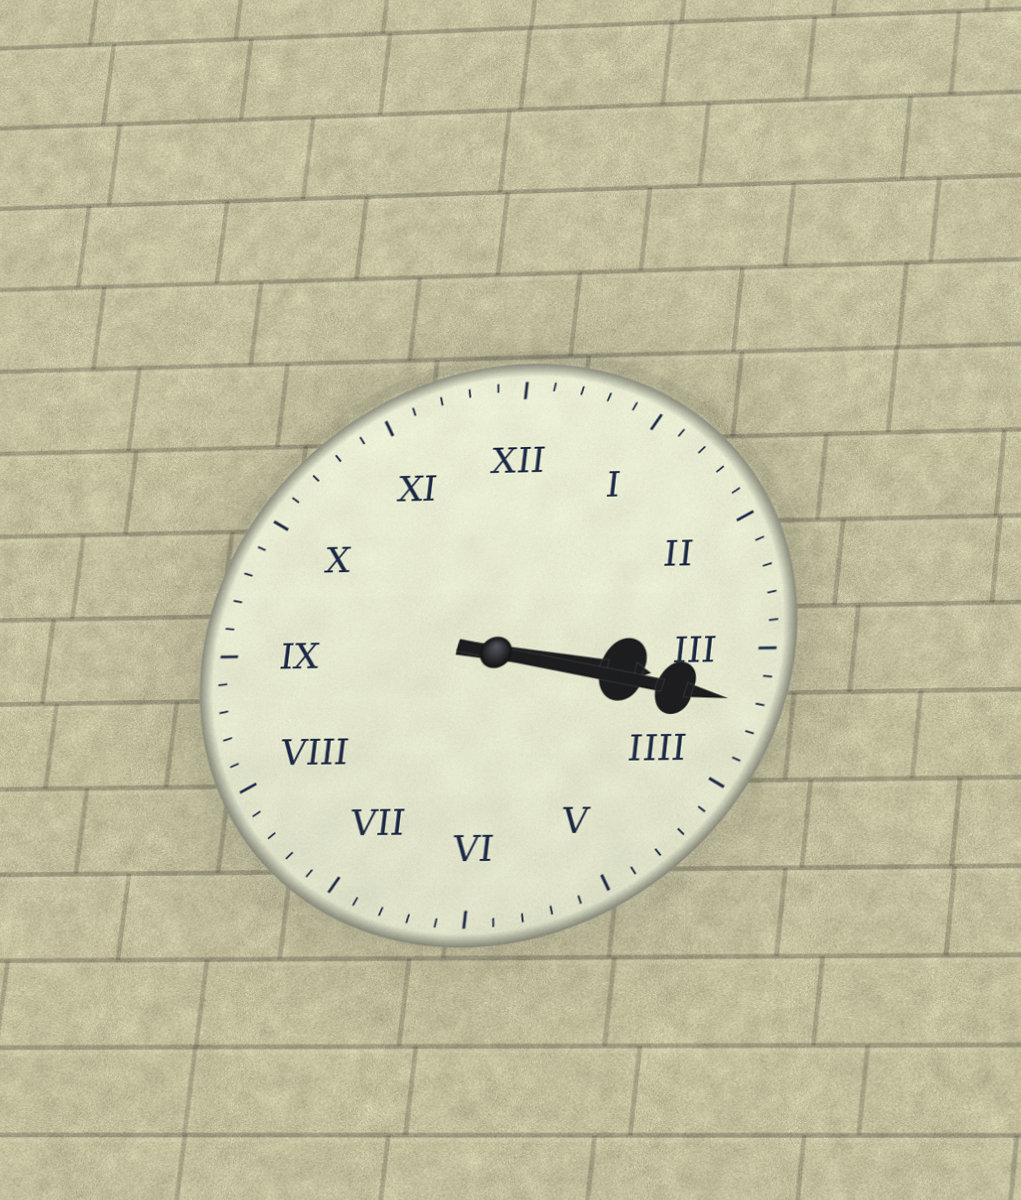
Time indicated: 3:17
